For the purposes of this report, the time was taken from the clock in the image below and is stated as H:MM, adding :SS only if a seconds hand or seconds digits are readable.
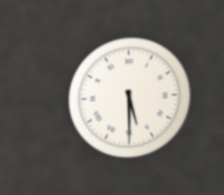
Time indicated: 5:30
